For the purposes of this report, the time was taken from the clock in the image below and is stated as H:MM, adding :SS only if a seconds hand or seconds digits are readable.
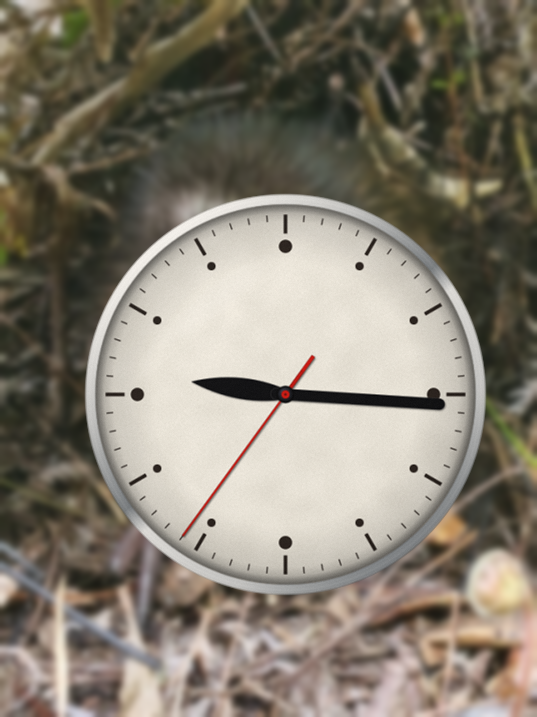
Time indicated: 9:15:36
